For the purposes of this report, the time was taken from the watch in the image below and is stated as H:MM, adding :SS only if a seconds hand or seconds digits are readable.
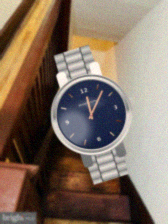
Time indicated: 12:07
